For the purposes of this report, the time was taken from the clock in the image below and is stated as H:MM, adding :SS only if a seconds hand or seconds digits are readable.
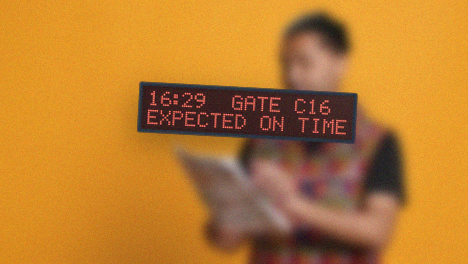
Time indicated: 16:29
